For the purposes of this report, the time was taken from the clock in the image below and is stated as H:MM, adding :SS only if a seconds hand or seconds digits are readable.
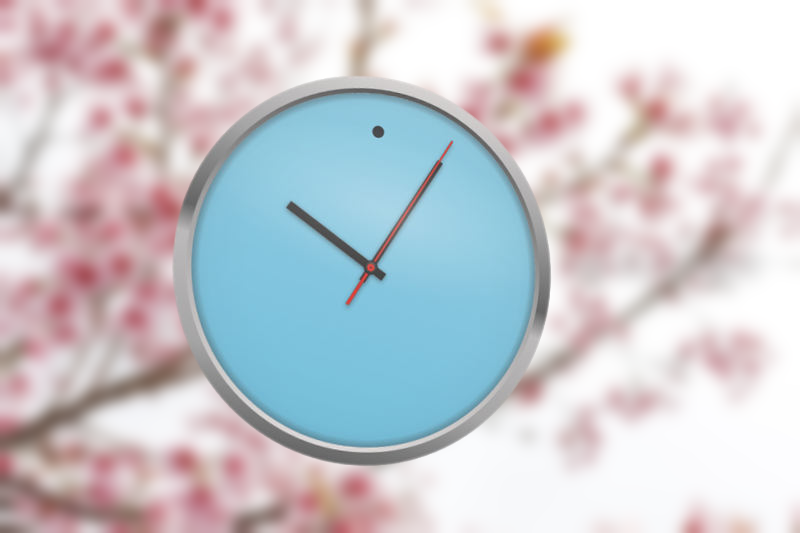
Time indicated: 10:05:05
